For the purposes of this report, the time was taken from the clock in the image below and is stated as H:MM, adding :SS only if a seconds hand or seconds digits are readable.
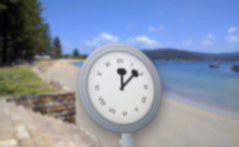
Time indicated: 12:08
